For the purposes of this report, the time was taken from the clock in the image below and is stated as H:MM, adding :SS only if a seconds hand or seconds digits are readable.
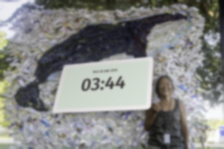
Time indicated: 3:44
